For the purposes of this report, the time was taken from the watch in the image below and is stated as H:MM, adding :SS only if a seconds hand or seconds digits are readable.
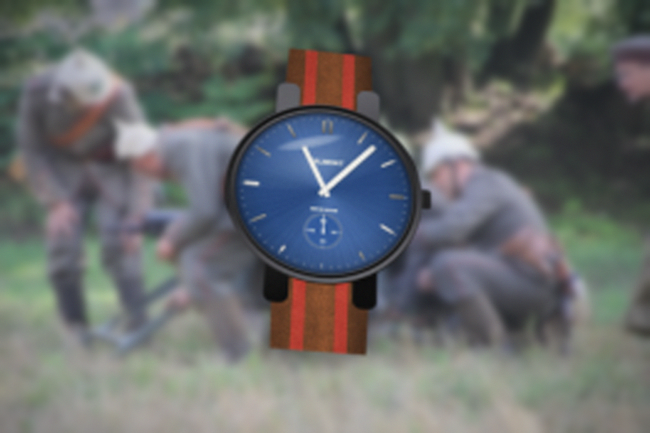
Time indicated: 11:07
